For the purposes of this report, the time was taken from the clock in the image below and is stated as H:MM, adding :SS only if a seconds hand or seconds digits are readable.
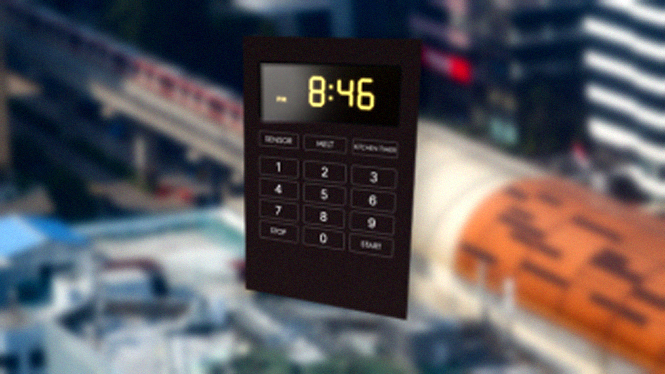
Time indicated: 8:46
